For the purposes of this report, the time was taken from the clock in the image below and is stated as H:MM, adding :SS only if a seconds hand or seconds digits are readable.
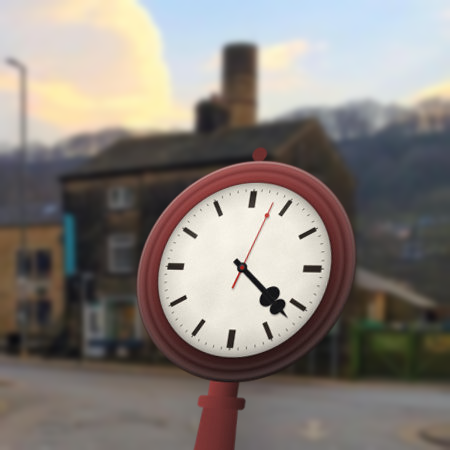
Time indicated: 4:22:03
